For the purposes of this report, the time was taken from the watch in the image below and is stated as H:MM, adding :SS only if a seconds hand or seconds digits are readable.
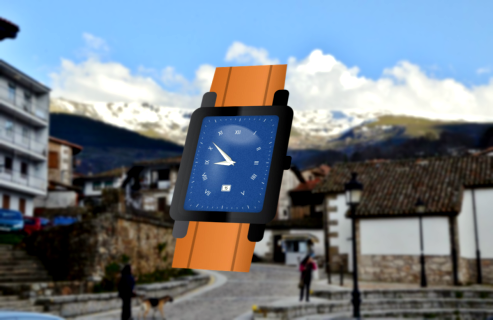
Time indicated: 8:52
